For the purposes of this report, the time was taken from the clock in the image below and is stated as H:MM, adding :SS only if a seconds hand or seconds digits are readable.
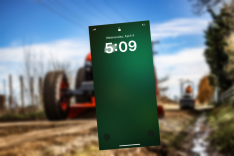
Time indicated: 5:09
